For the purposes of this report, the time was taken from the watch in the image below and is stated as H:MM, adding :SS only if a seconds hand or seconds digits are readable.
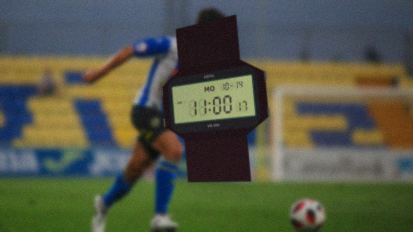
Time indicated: 11:00:17
